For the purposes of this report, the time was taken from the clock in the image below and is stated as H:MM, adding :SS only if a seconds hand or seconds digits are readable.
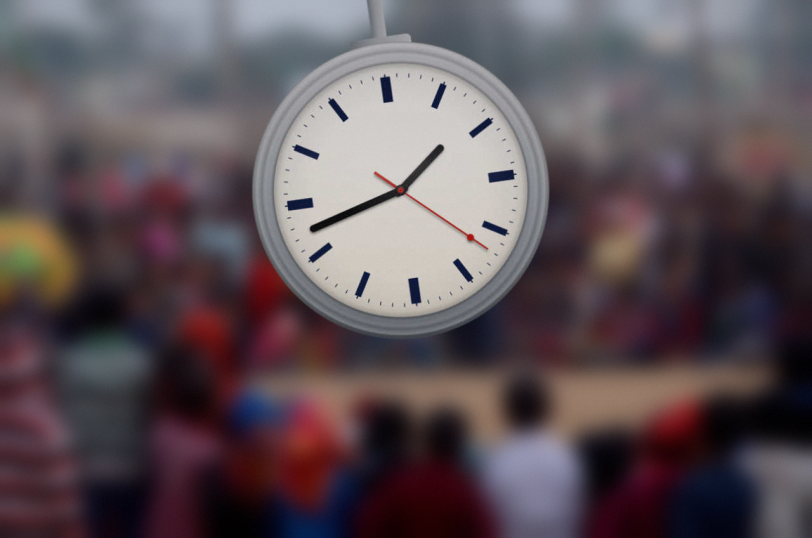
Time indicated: 1:42:22
